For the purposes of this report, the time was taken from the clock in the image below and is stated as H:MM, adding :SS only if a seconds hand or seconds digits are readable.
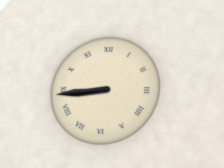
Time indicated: 8:44
